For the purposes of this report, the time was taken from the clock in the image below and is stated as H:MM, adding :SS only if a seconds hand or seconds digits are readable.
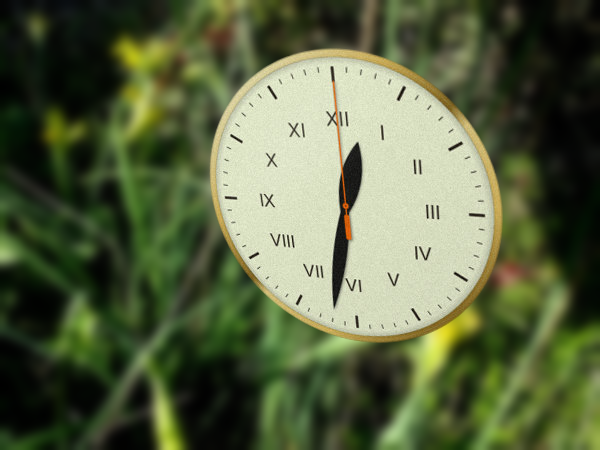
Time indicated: 12:32:00
